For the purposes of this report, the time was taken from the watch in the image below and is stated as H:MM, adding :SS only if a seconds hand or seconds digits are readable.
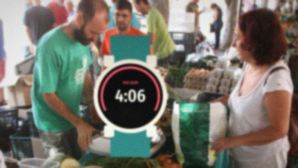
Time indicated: 4:06
